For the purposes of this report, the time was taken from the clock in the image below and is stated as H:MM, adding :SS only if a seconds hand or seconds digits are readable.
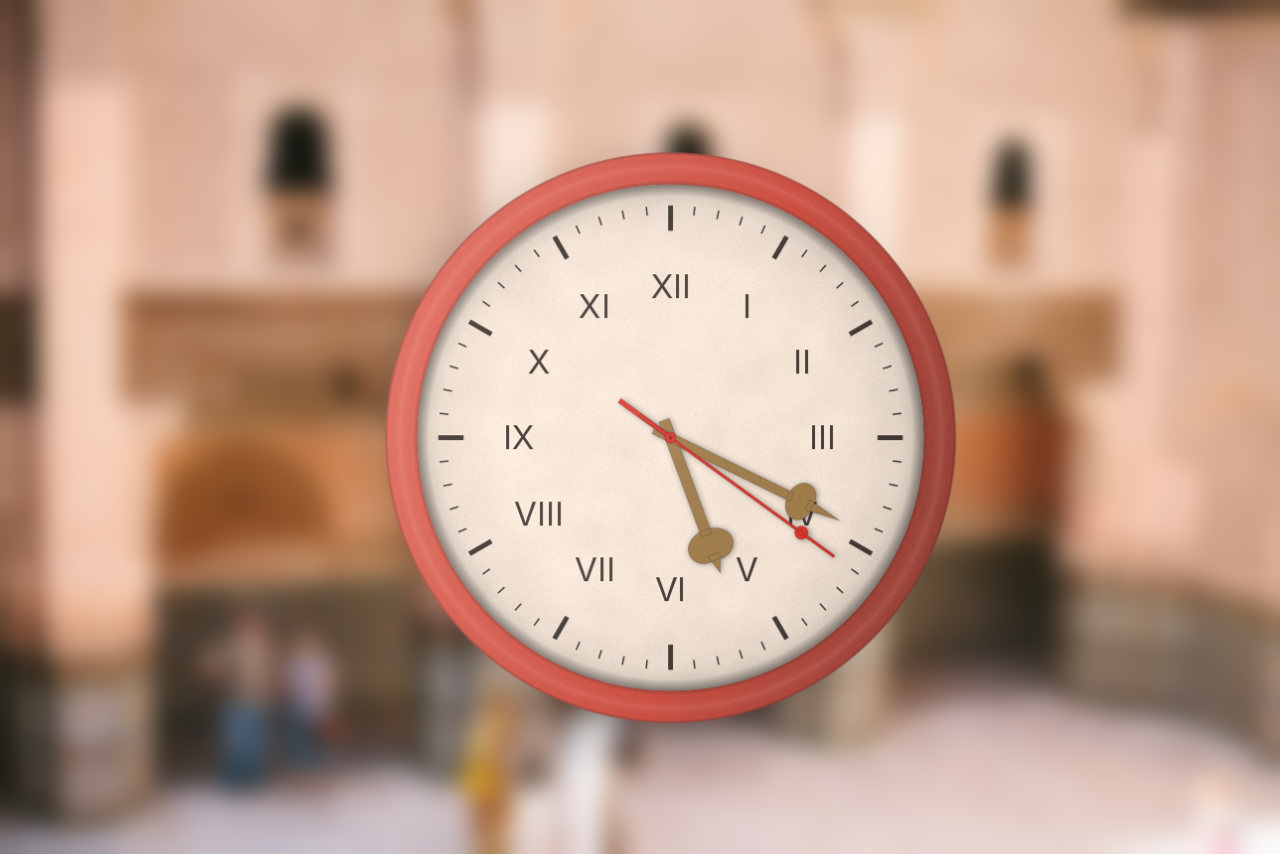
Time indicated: 5:19:21
